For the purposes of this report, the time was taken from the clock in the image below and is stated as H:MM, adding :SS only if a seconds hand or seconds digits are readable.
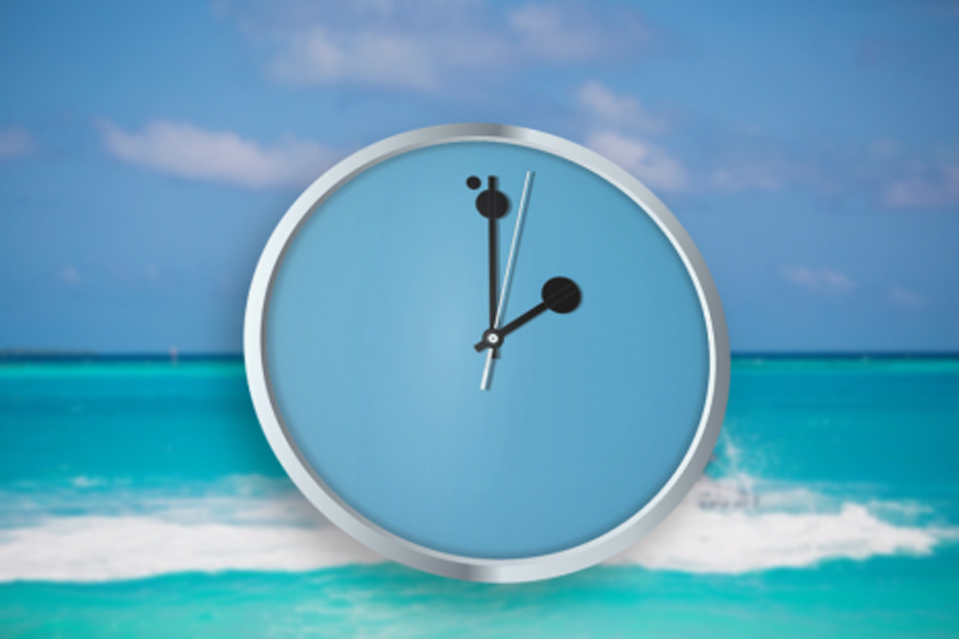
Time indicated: 2:01:03
